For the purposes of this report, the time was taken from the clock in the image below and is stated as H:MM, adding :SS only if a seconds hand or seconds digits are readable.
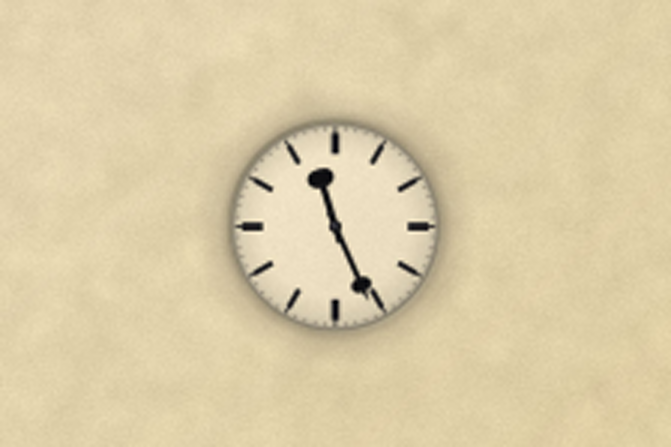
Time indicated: 11:26
